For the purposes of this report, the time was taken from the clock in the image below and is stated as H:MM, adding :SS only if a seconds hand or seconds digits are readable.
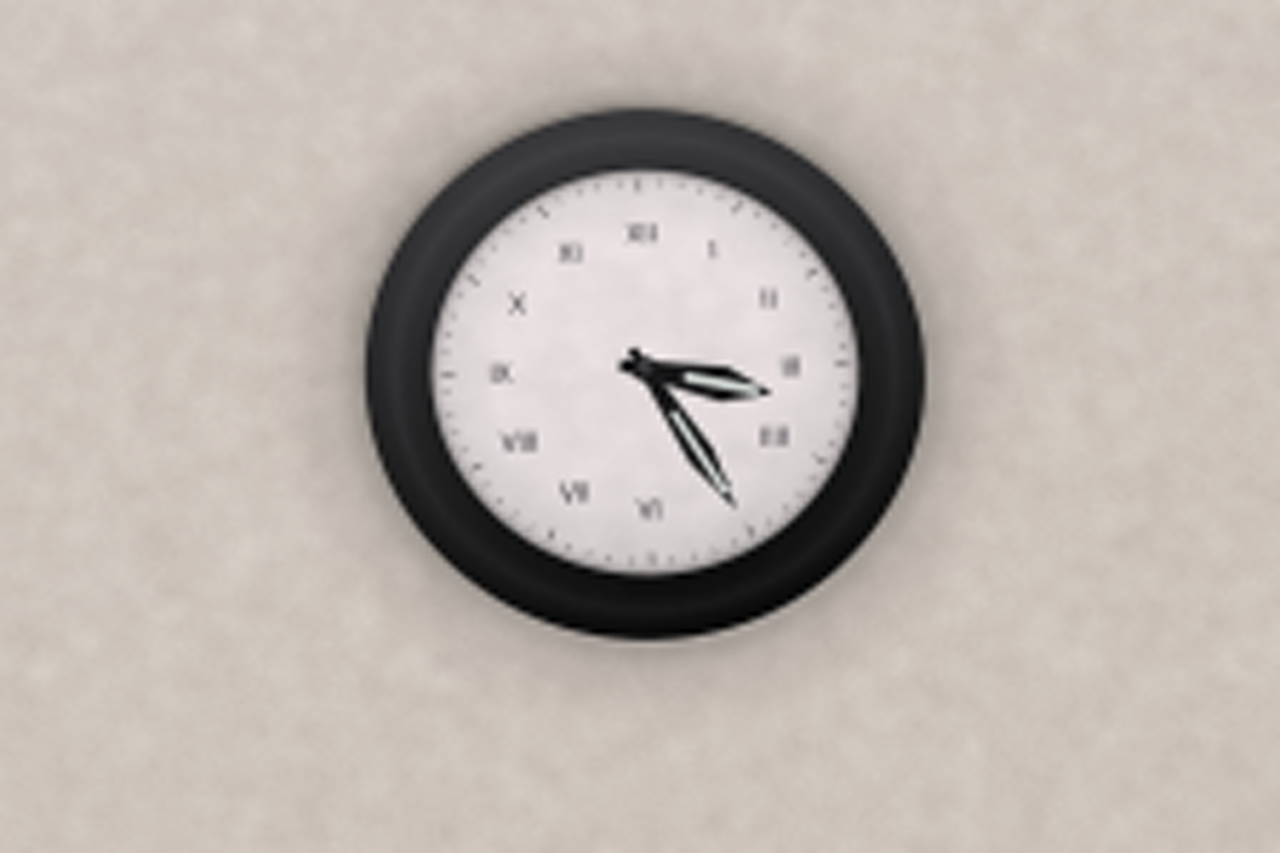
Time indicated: 3:25
